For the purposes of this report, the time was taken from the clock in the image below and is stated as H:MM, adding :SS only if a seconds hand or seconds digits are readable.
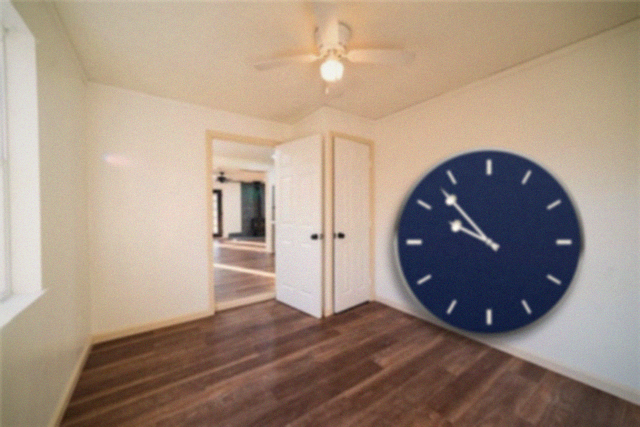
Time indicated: 9:53
